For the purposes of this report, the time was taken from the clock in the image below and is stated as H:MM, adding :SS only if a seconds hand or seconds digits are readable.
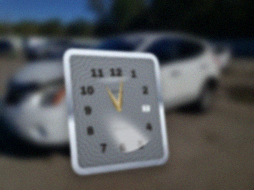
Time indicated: 11:02
